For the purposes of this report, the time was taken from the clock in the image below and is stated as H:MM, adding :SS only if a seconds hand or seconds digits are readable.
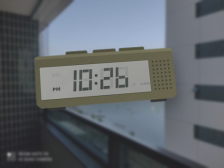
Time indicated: 10:26
